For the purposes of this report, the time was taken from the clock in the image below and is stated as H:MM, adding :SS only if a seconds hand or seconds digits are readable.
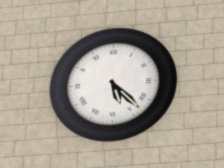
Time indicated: 5:23
